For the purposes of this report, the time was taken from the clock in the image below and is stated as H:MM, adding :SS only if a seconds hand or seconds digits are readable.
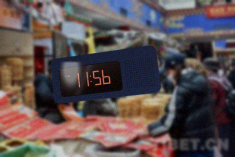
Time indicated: 11:56
